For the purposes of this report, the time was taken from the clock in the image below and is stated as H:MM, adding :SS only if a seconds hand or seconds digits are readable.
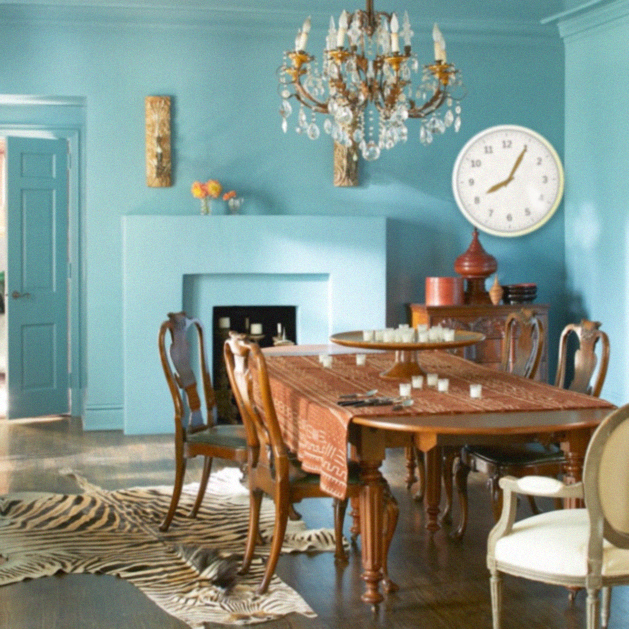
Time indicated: 8:05
